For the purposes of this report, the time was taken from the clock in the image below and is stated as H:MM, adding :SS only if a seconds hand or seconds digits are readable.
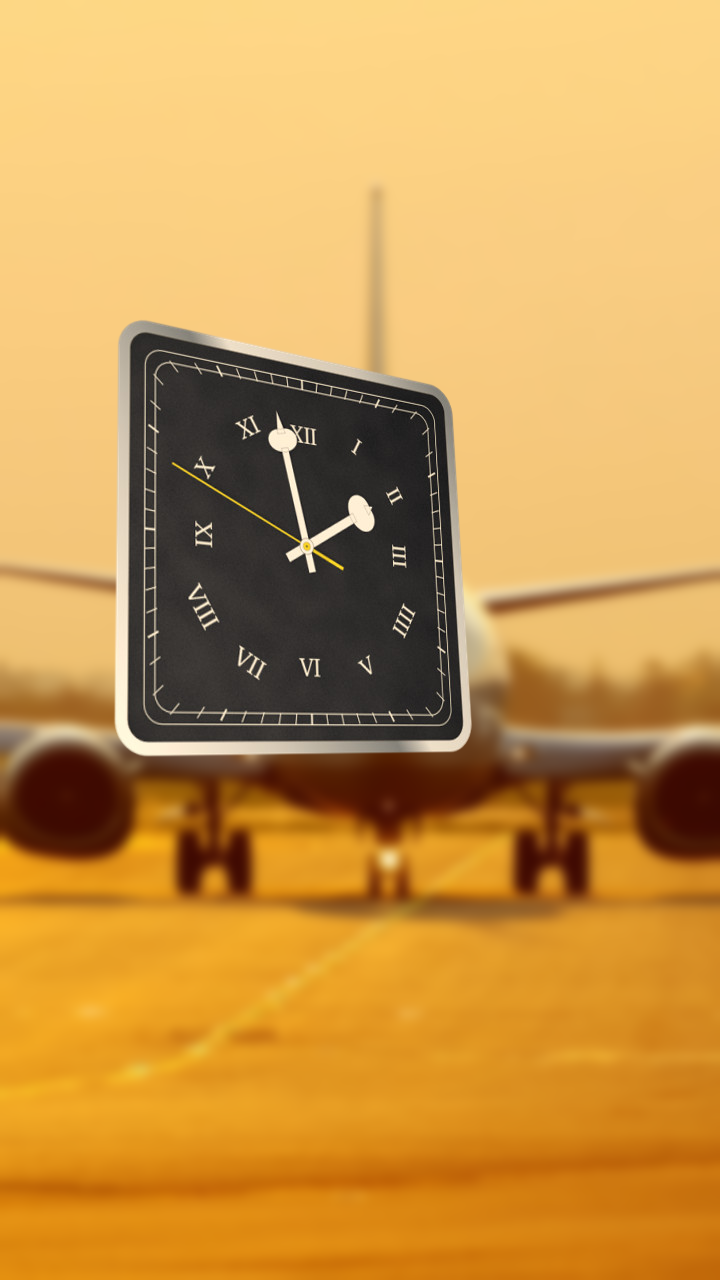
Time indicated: 1:57:49
